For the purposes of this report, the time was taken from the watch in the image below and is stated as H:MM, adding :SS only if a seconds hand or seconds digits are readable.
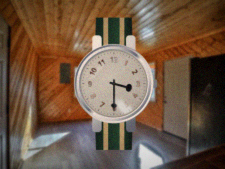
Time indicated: 3:30
